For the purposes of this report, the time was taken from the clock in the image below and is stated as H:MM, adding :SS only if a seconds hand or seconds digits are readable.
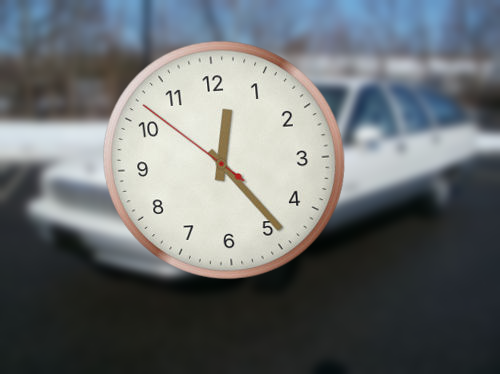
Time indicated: 12:23:52
